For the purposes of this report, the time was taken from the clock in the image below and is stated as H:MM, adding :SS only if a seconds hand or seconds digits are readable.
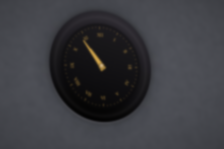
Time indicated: 10:54
